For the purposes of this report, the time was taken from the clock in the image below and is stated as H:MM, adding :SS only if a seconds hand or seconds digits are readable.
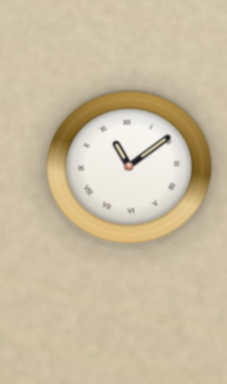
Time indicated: 11:09
